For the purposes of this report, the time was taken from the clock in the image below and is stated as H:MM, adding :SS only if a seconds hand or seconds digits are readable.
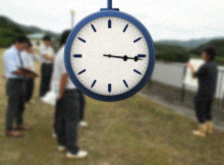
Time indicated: 3:16
